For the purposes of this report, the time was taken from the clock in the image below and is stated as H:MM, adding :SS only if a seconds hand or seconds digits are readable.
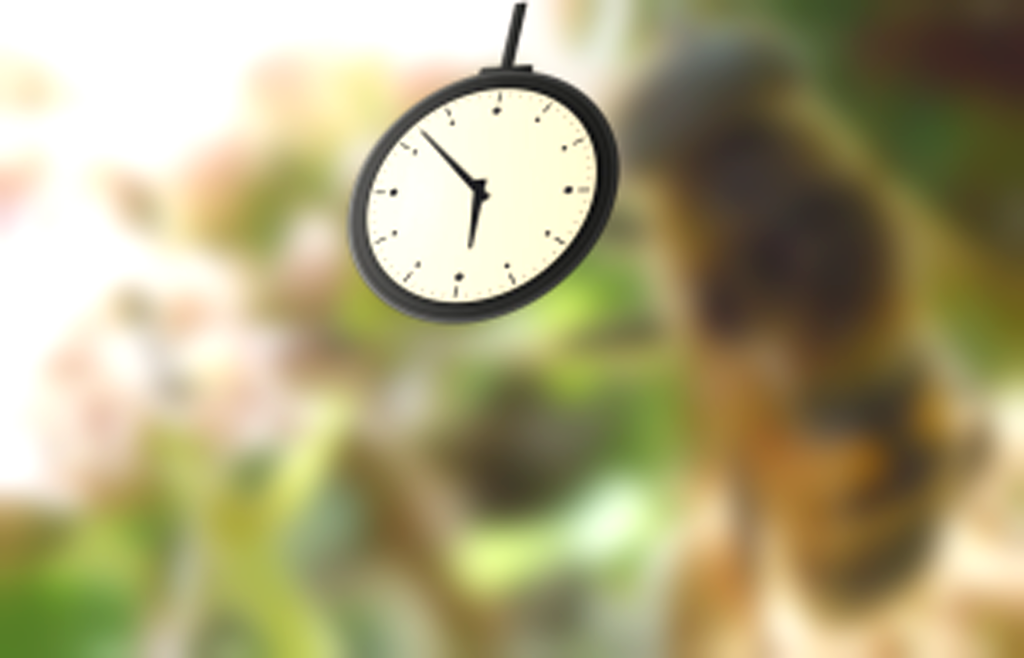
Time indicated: 5:52
